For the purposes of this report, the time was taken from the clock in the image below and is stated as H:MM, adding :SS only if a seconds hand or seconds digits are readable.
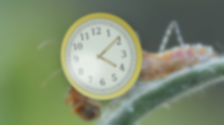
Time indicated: 4:09
